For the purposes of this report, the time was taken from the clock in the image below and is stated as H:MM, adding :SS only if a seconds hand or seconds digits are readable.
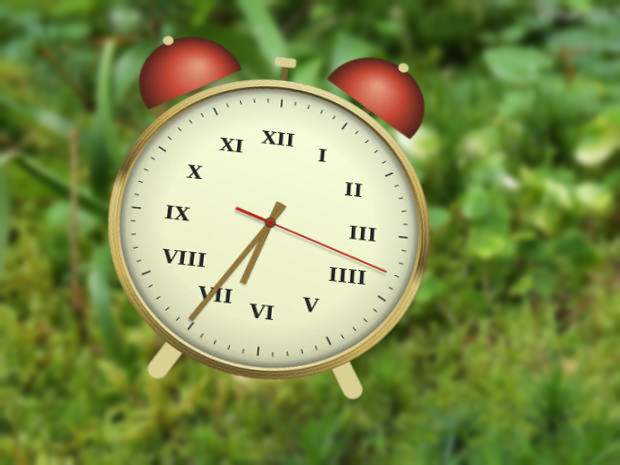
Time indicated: 6:35:18
